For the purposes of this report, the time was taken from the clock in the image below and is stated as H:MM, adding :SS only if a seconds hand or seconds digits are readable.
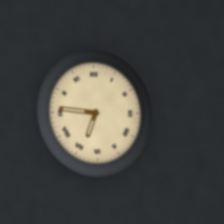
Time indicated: 6:46
